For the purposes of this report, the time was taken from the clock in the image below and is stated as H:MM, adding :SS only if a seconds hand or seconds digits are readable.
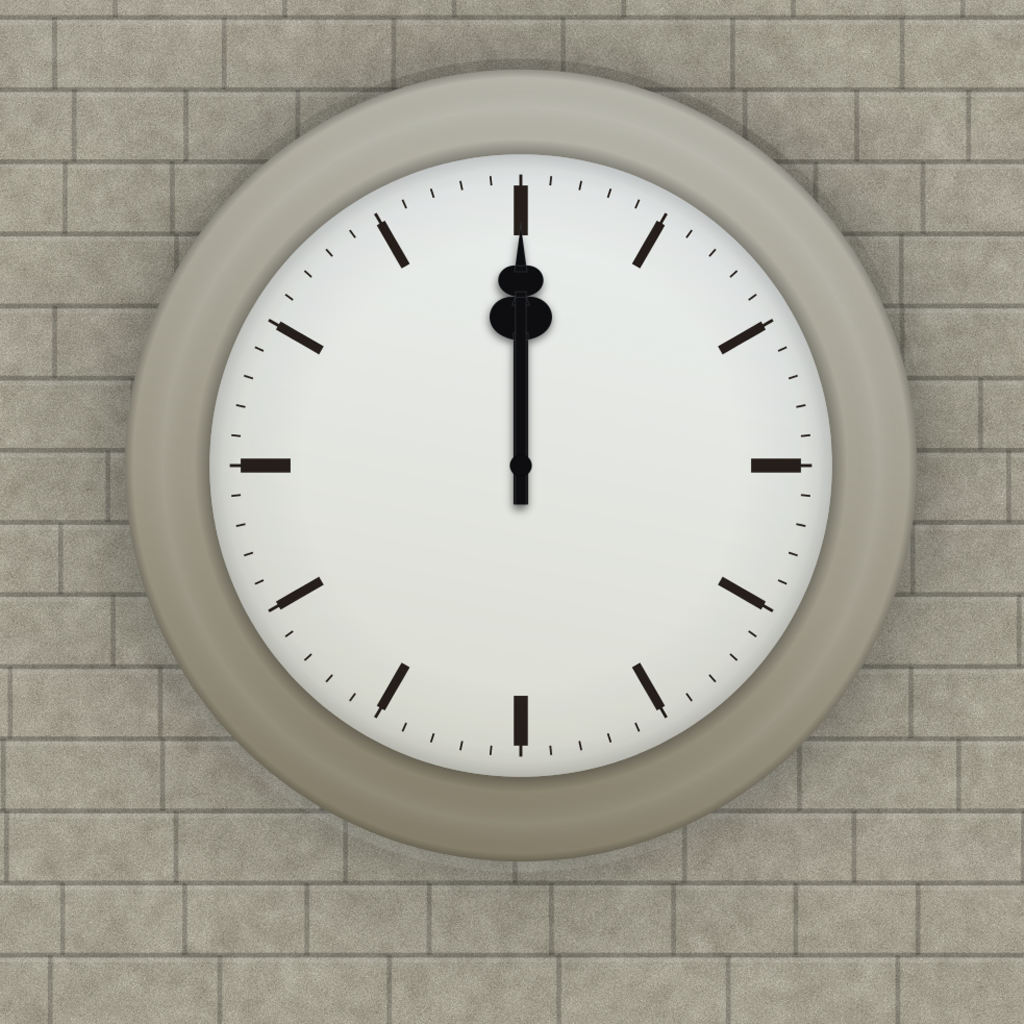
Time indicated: 12:00
